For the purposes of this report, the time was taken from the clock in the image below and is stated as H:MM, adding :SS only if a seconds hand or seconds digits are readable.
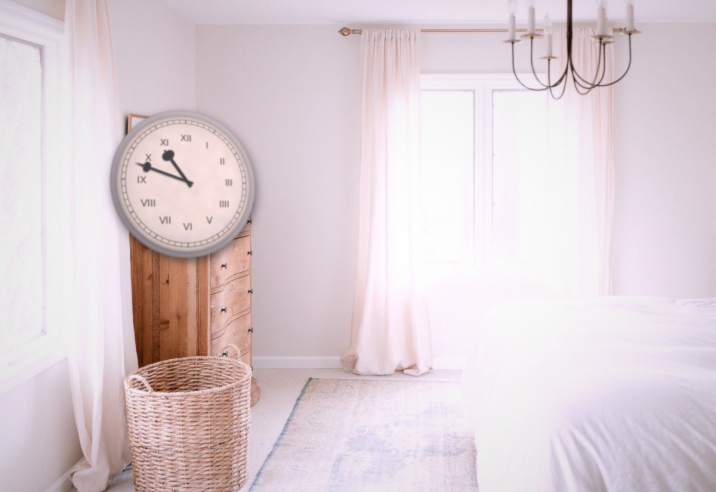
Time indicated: 10:48
